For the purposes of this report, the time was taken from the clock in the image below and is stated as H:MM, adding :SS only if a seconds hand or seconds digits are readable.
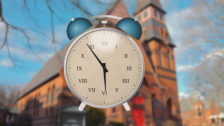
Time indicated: 5:54
